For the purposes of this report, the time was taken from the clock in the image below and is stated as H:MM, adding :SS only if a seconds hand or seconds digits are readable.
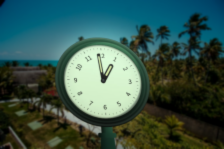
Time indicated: 12:59
